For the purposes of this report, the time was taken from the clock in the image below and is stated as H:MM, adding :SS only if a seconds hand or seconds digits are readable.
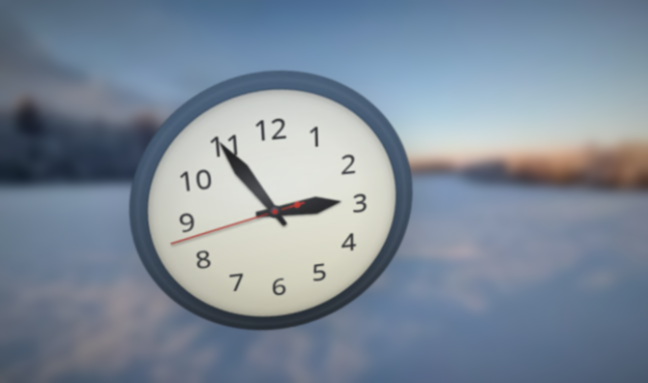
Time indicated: 2:54:43
